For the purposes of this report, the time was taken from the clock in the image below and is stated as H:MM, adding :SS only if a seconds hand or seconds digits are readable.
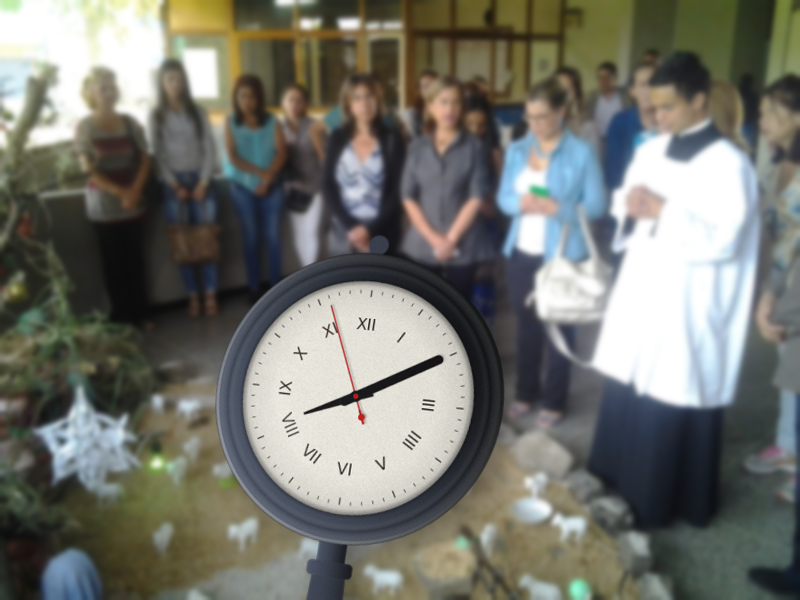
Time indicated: 8:09:56
